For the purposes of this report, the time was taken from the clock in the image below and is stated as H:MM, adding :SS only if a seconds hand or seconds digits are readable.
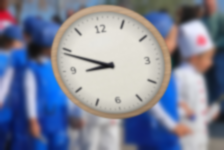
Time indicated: 8:49
